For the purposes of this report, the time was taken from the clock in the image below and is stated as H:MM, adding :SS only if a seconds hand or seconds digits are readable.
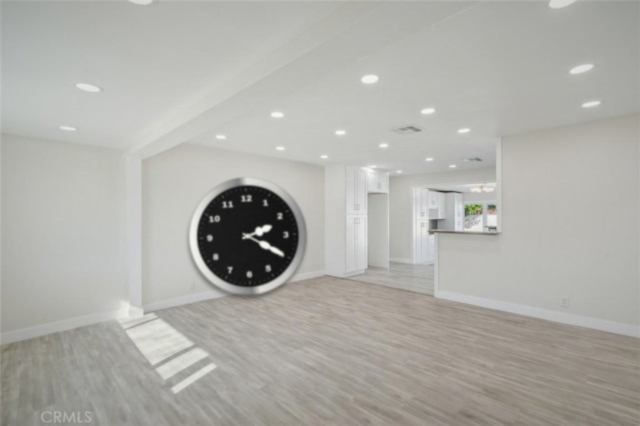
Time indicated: 2:20
